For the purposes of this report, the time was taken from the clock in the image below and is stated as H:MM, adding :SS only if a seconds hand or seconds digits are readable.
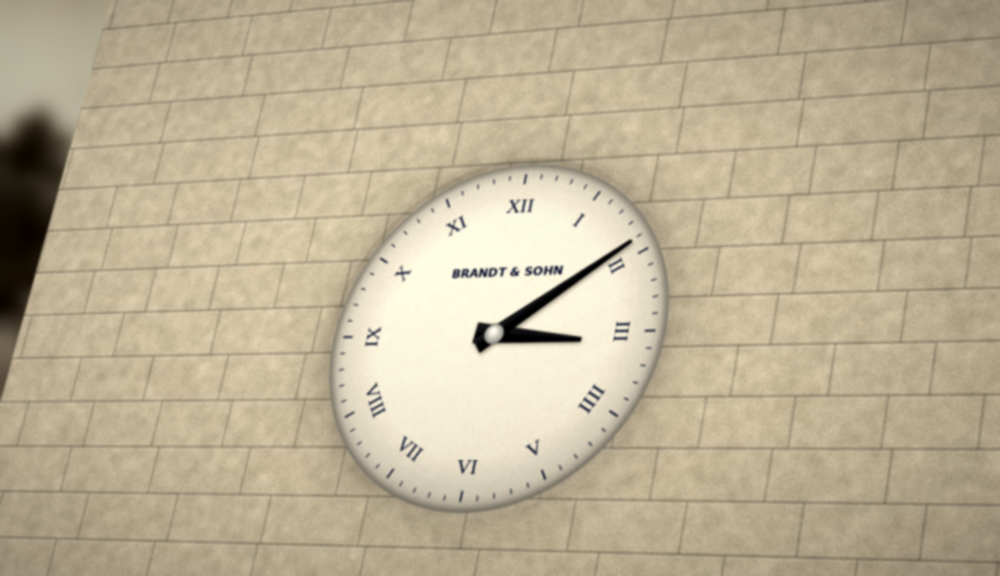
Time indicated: 3:09
